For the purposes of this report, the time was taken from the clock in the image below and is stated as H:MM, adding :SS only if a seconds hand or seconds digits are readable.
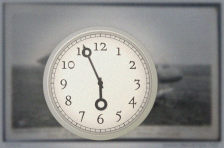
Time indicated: 5:56
